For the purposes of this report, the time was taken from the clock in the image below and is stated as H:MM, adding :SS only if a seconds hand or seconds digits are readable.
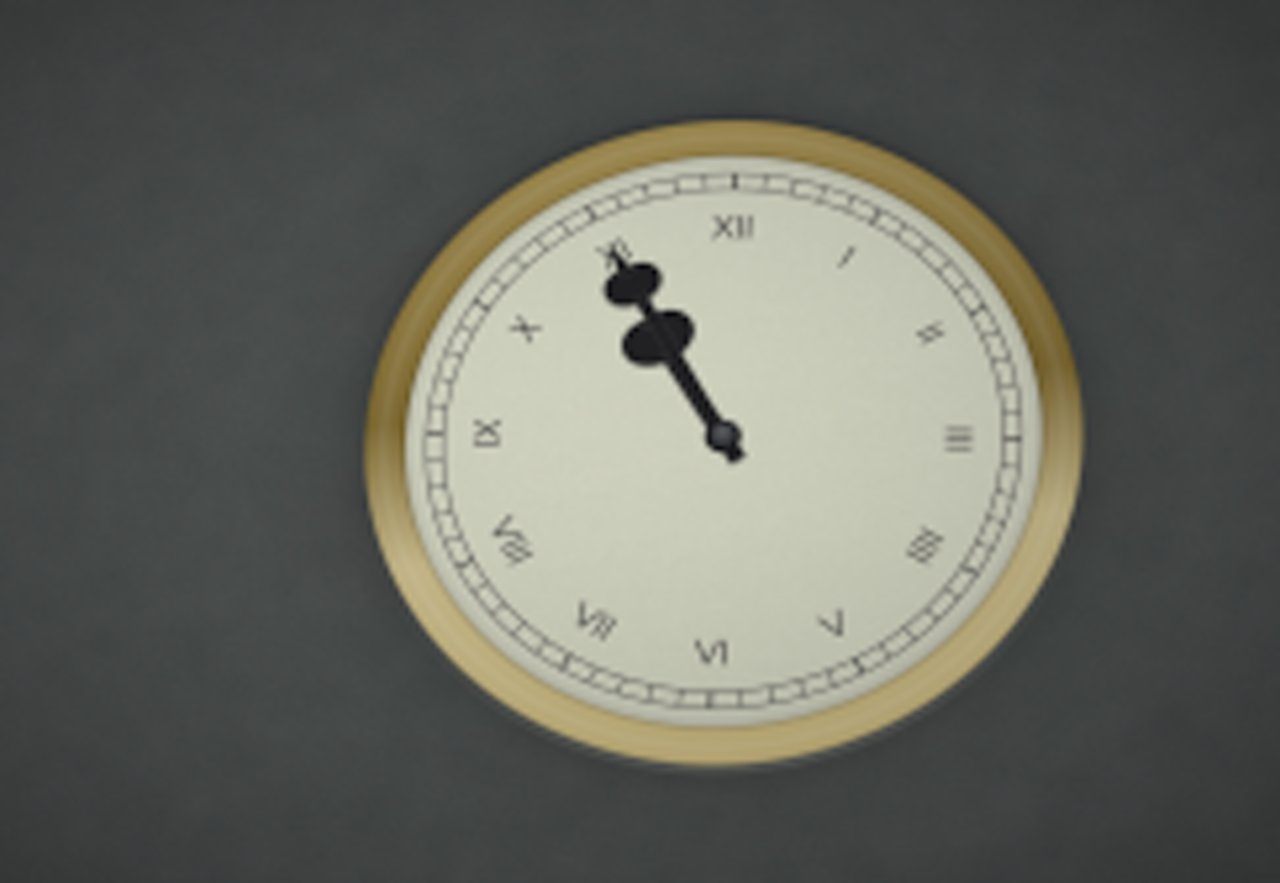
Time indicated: 10:55
